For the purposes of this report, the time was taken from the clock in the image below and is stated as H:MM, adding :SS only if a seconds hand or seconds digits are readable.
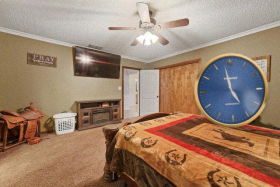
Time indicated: 4:58
